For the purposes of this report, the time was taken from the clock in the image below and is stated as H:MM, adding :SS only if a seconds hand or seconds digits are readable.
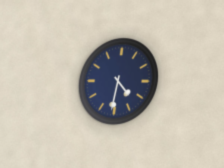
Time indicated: 4:31
